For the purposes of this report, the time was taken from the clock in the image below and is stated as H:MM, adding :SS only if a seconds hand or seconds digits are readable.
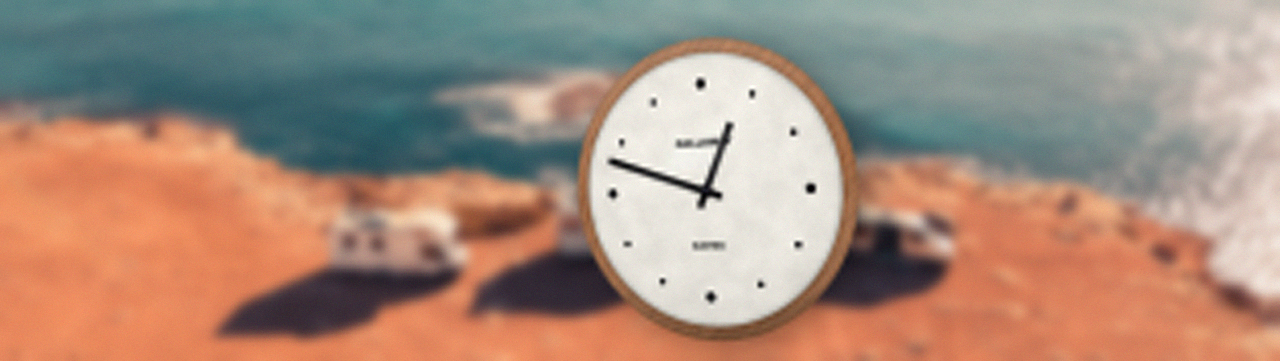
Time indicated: 12:48
